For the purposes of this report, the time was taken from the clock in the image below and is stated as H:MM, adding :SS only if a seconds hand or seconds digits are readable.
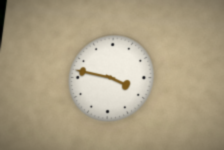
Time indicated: 3:47
